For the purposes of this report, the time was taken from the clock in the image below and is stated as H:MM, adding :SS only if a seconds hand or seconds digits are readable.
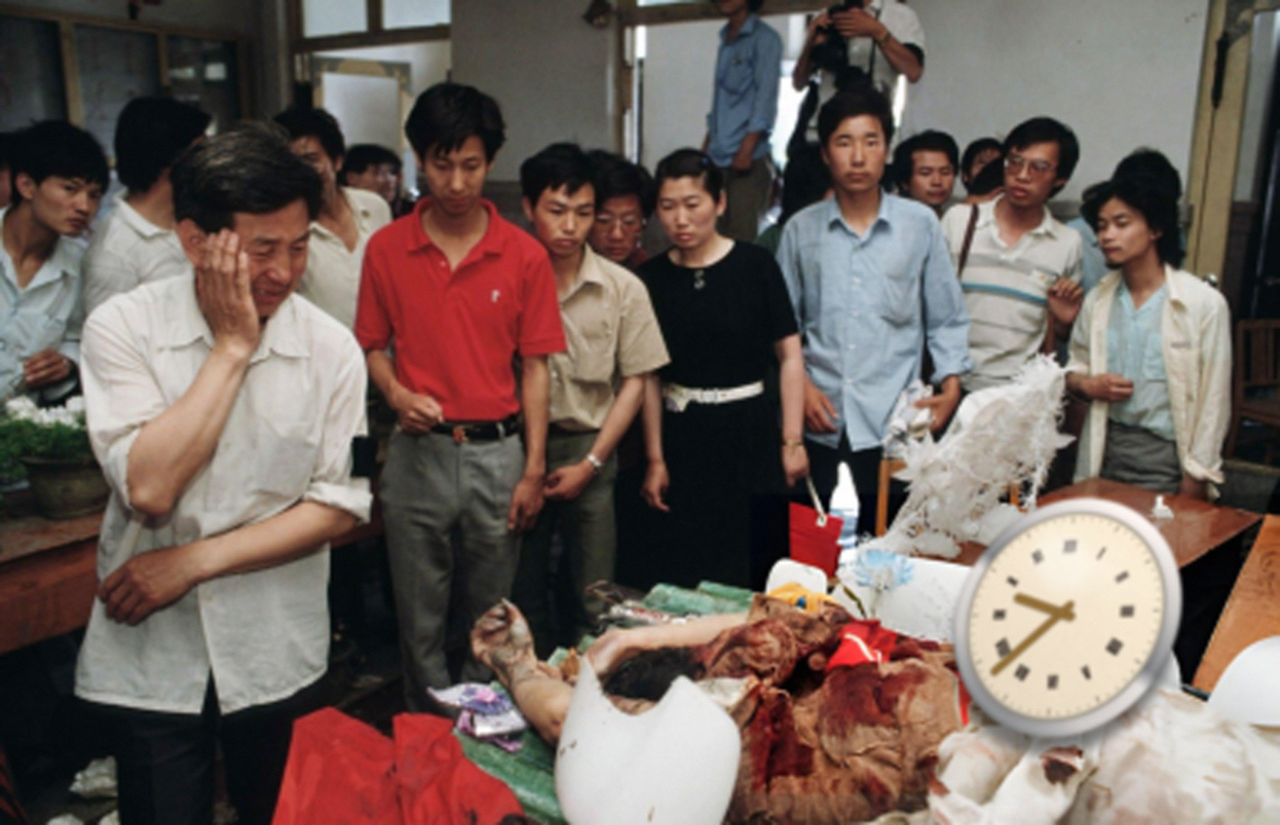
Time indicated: 9:38
